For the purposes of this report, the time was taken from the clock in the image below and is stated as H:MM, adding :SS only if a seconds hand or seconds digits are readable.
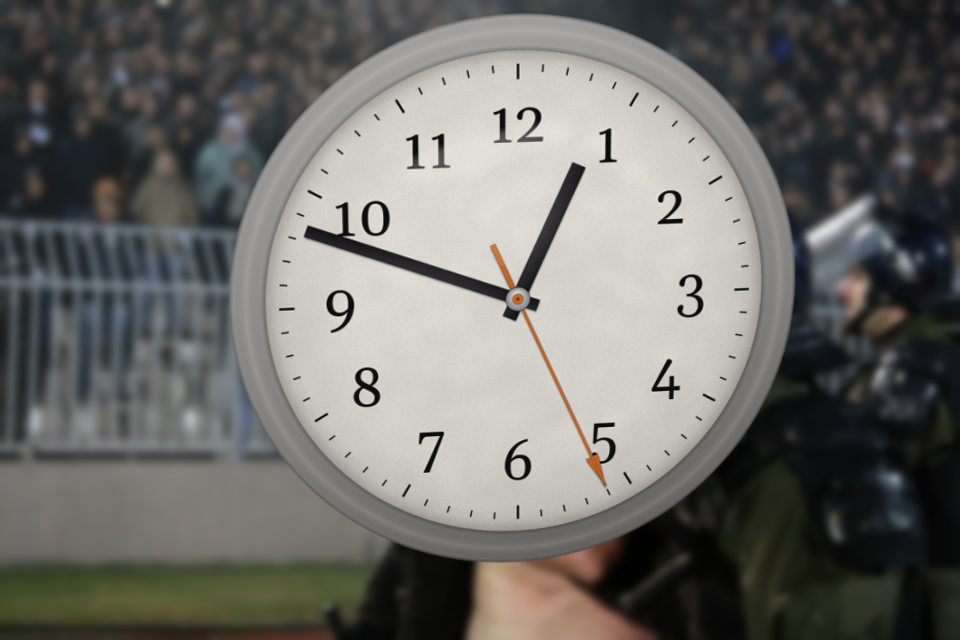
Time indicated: 12:48:26
